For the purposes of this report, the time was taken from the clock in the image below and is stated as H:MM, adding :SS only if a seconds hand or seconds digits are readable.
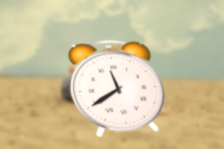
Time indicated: 11:40
